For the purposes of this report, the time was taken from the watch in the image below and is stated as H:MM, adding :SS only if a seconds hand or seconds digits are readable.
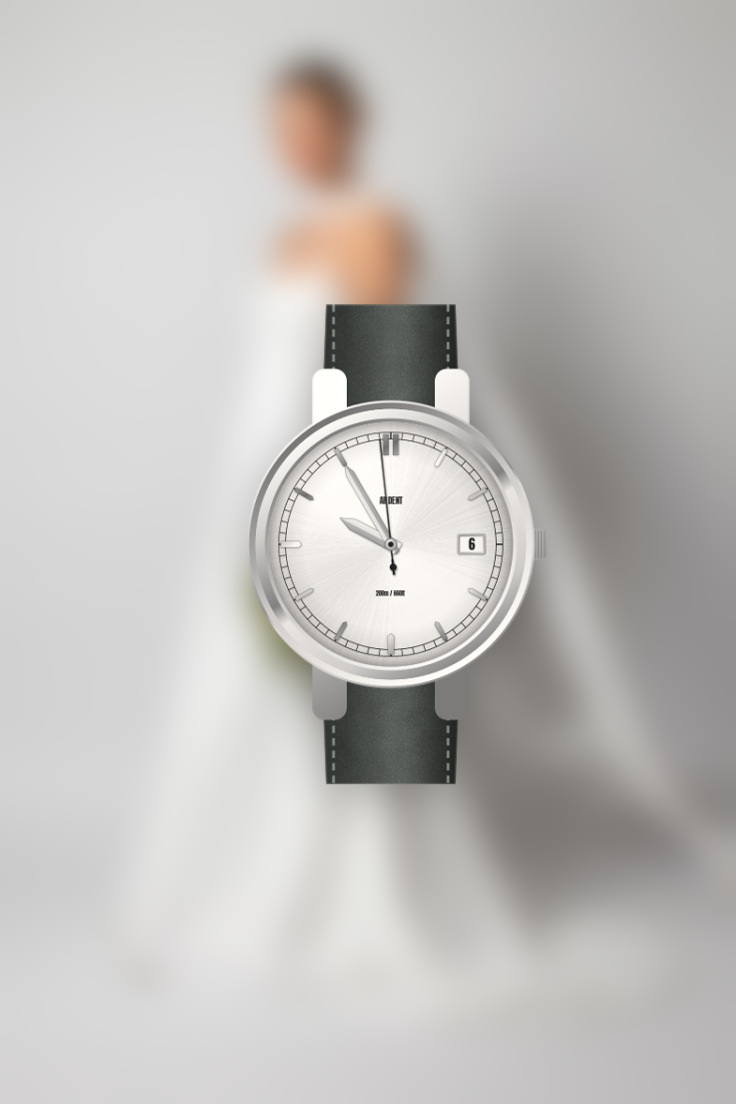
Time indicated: 9:54:59
